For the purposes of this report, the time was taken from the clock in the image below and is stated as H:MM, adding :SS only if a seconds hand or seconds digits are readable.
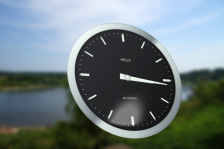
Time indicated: 3:16
